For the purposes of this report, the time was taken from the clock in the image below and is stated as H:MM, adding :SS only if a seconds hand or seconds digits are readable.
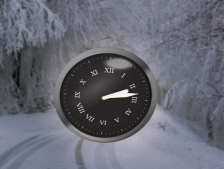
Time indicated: 2:13
